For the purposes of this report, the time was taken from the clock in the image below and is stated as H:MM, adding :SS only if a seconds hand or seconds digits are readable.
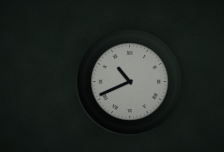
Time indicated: 10:41
